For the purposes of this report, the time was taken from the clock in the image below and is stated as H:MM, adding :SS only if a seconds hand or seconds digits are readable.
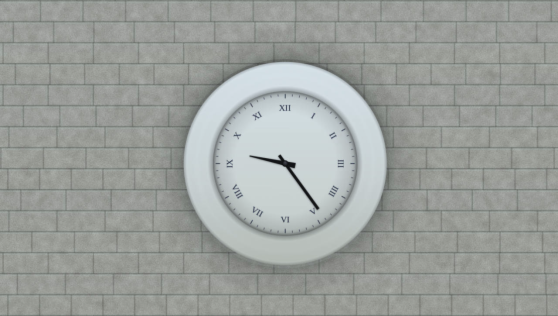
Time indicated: 9:24
